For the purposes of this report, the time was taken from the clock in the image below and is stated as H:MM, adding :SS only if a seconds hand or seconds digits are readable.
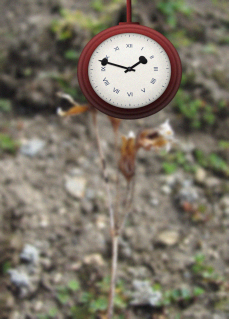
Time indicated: 1:48
